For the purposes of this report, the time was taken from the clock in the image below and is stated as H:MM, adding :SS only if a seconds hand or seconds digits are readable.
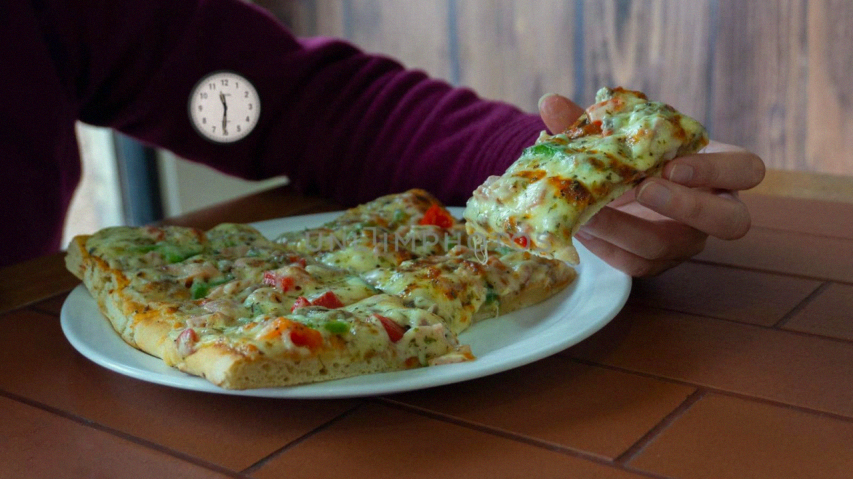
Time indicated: 11:31
